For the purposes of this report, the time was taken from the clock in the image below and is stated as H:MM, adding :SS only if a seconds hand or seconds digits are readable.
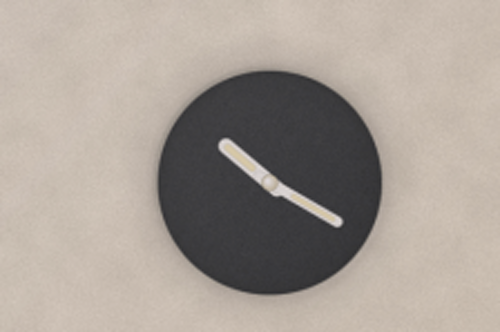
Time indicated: 10:20
